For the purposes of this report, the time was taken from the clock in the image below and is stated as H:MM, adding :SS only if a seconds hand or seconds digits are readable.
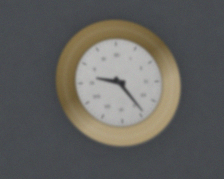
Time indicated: 9:24
